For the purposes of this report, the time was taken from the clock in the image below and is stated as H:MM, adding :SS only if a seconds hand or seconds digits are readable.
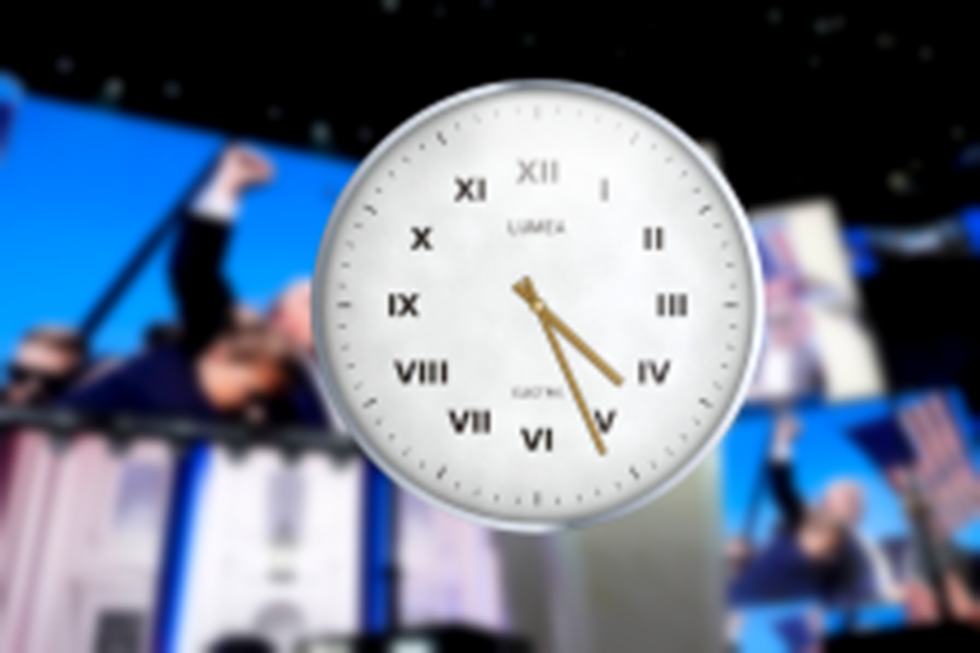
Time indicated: 4:26
